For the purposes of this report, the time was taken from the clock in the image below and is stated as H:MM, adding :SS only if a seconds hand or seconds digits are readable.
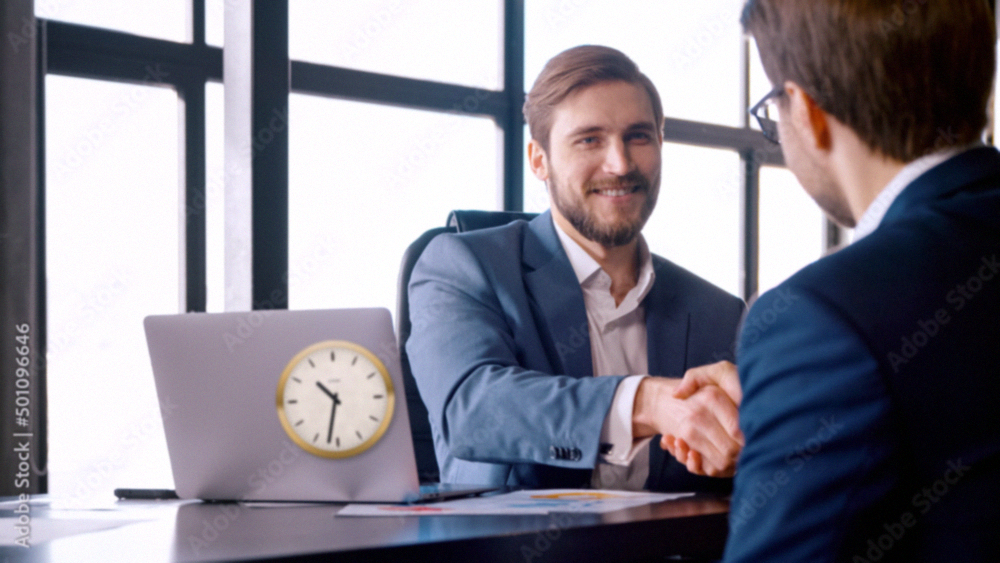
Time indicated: 10:32
